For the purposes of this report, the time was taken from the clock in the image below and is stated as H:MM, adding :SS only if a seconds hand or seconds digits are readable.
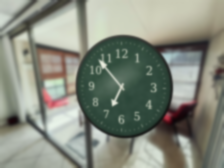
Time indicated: 6:53
